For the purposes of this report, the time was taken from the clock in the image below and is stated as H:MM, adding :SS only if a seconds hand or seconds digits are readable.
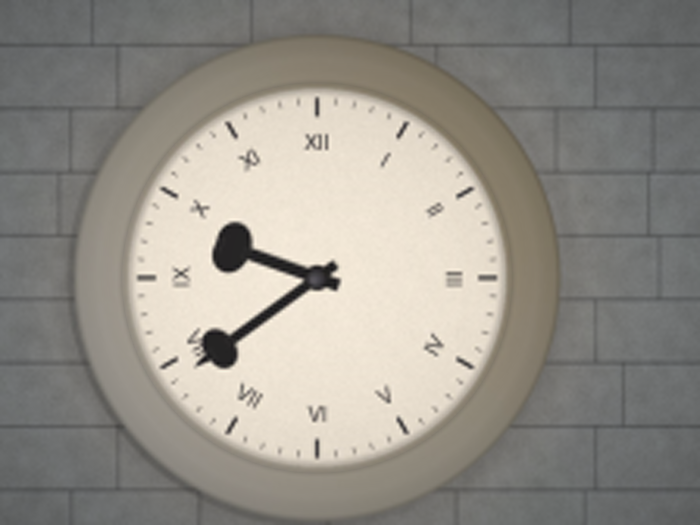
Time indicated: 9:39
